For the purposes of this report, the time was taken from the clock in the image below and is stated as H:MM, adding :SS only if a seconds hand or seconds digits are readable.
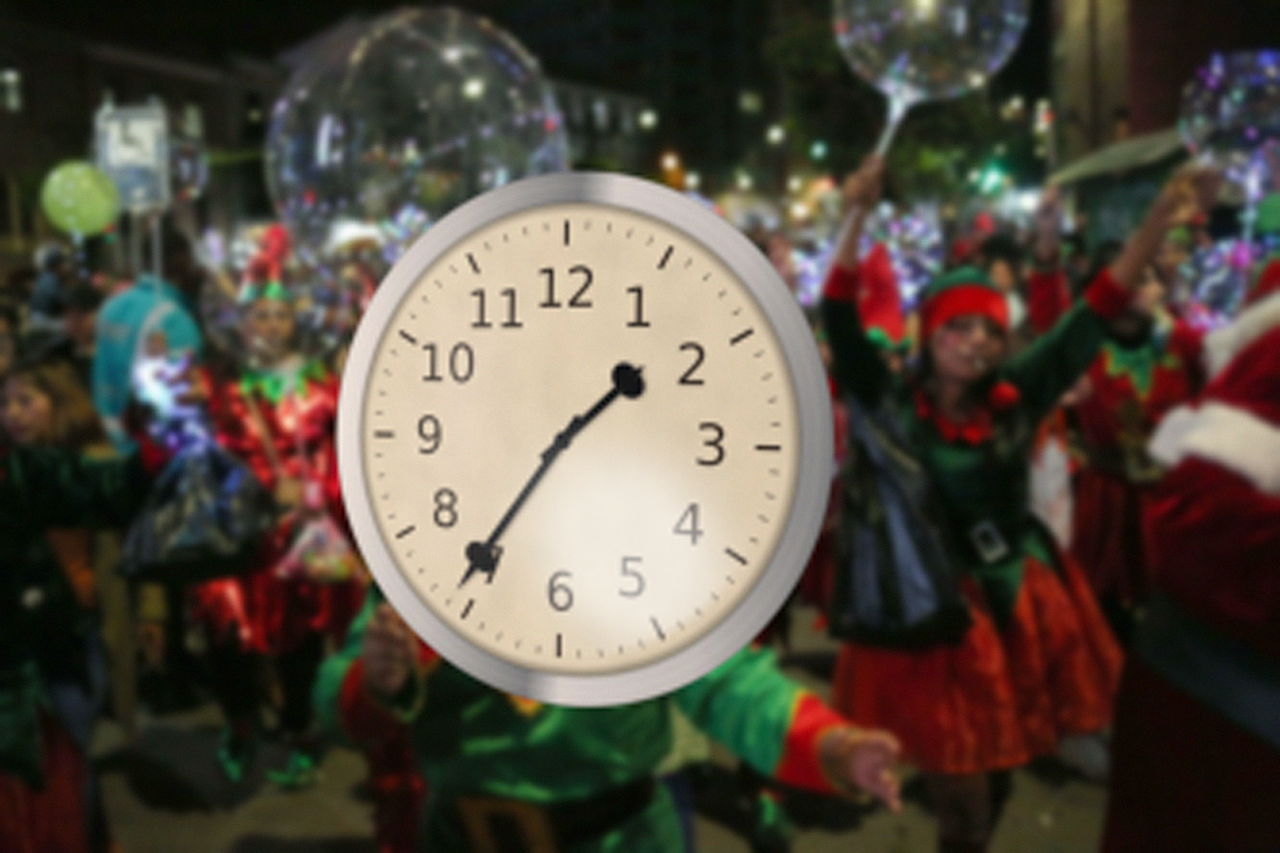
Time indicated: 1:36
